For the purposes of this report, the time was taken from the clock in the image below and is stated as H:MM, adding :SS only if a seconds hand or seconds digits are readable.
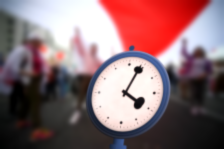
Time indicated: 4:04
